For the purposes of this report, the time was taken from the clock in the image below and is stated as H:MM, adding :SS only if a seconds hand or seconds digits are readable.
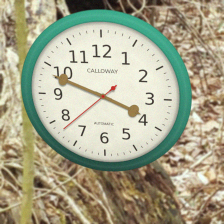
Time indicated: 3:48:38
